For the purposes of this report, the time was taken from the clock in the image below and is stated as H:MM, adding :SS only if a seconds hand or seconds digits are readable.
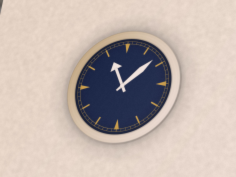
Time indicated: 11:08
